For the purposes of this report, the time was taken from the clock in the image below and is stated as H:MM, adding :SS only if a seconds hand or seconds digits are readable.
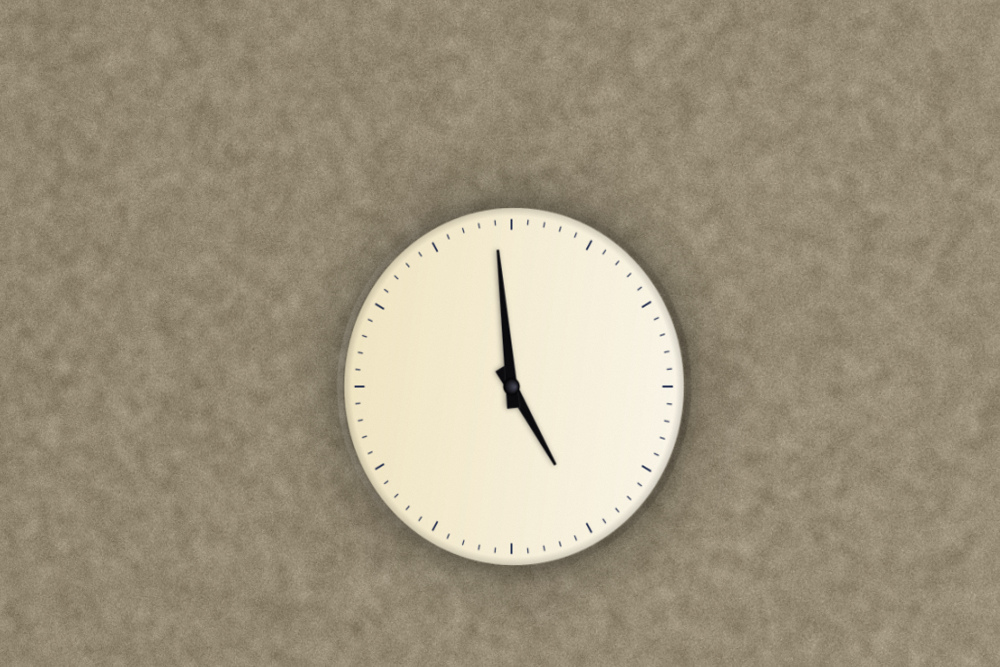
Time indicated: 4:59
